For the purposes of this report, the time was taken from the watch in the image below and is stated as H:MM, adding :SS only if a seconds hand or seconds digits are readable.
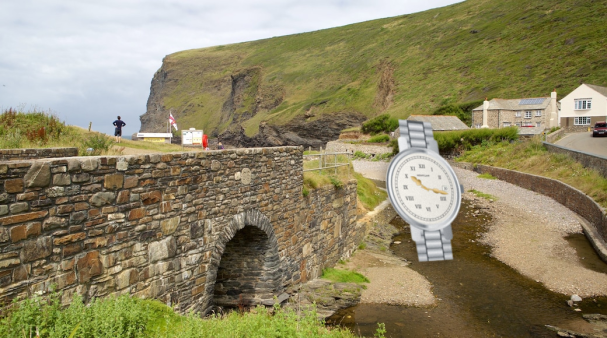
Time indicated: 10:17
